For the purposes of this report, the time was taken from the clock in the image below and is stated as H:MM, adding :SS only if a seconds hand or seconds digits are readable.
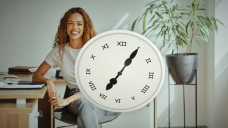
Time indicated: 7:05
